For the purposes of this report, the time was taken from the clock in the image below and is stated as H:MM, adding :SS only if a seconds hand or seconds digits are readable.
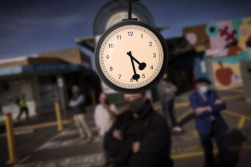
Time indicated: 4:28
